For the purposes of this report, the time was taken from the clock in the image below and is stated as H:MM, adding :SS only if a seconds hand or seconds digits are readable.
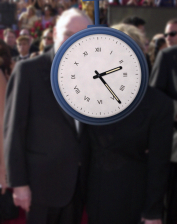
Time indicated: 2:24
